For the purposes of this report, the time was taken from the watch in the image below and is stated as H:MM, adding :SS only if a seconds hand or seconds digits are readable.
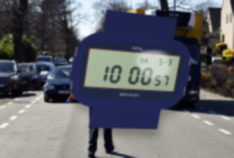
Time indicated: 10:00:57
